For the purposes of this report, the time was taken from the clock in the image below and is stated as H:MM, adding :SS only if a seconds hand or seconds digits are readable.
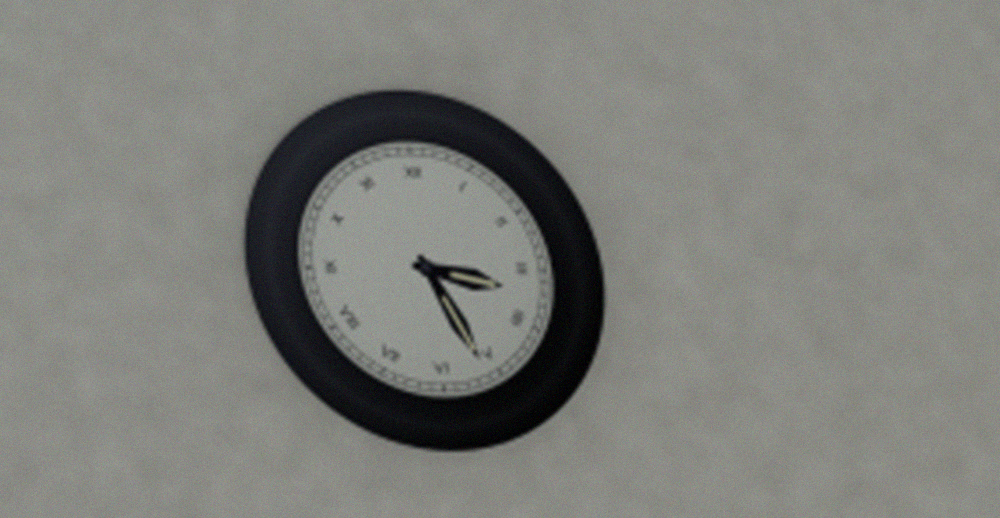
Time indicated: 3:26
